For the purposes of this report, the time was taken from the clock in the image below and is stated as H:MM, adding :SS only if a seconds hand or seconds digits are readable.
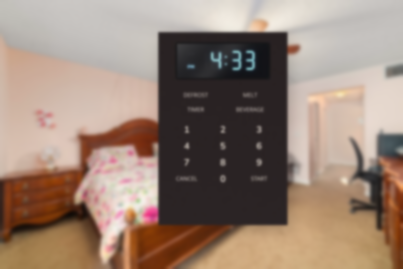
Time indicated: 4:33
